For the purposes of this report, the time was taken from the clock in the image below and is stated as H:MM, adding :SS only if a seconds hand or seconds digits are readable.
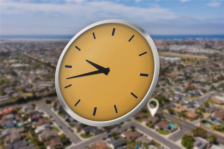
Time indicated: 9:42
